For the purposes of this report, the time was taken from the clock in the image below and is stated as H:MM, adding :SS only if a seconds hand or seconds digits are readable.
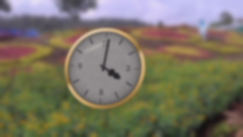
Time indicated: 4:01
